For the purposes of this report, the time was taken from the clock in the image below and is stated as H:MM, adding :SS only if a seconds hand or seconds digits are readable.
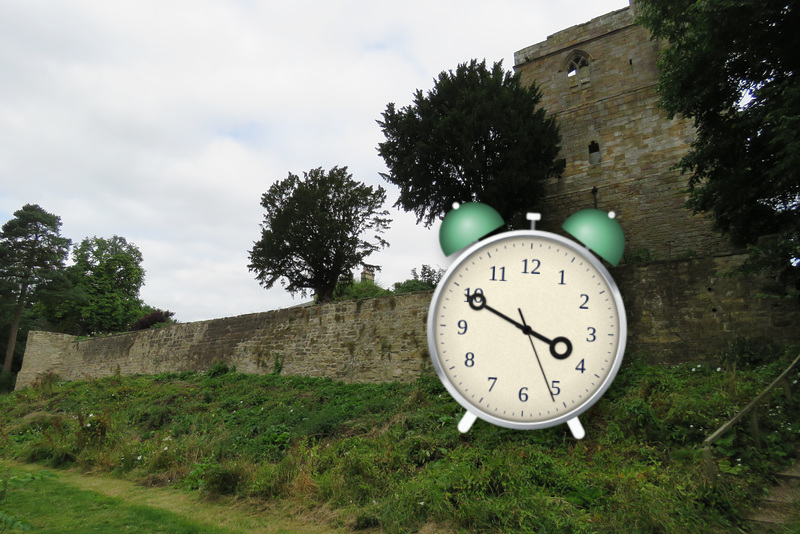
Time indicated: 3:49:26
